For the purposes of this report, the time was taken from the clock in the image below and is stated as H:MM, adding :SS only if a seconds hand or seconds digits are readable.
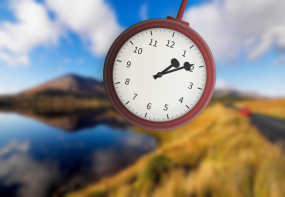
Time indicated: 1:09
